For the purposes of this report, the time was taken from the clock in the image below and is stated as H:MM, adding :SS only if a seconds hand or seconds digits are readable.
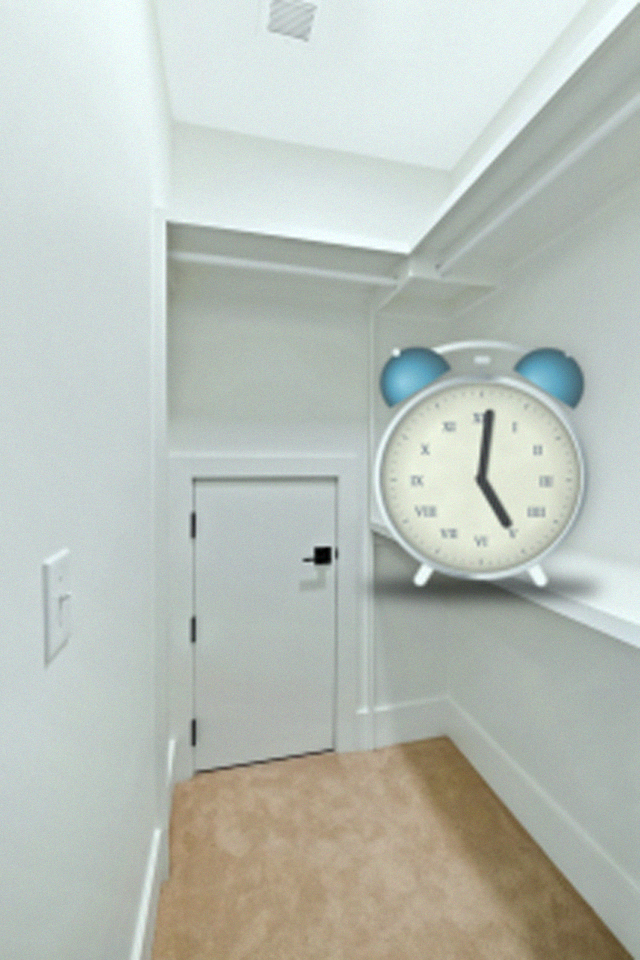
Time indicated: 5:01
